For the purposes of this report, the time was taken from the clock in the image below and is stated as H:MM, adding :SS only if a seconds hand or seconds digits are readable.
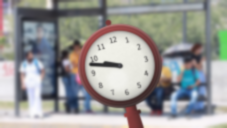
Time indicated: 9:48
